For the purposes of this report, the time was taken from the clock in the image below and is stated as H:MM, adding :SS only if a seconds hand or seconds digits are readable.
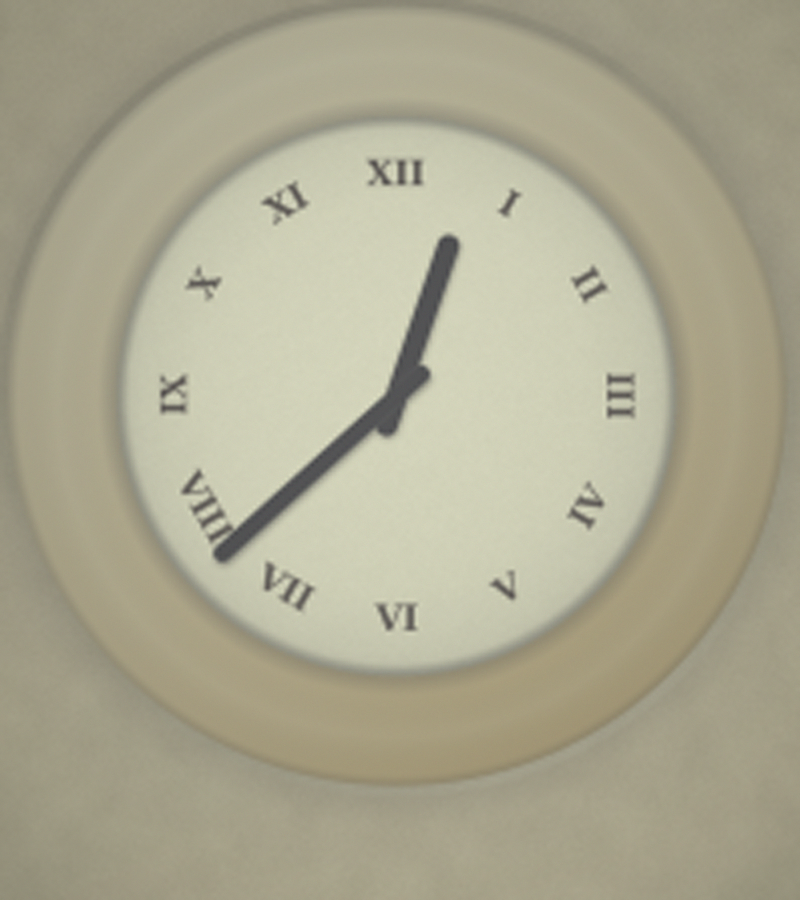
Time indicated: 12:38
